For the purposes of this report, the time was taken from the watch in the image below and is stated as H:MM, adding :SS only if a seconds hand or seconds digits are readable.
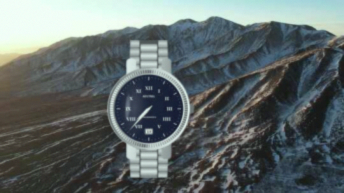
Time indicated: 7:37
